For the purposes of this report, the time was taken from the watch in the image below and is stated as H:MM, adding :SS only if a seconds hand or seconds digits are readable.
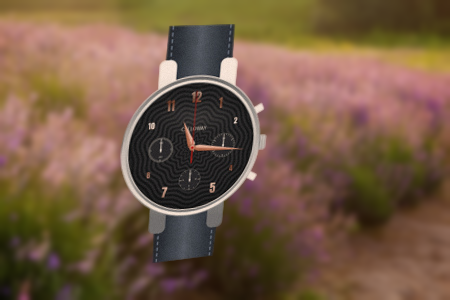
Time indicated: 11:16
